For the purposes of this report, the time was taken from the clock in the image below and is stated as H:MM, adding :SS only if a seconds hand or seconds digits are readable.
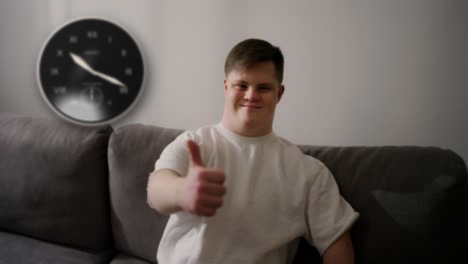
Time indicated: 10:19
